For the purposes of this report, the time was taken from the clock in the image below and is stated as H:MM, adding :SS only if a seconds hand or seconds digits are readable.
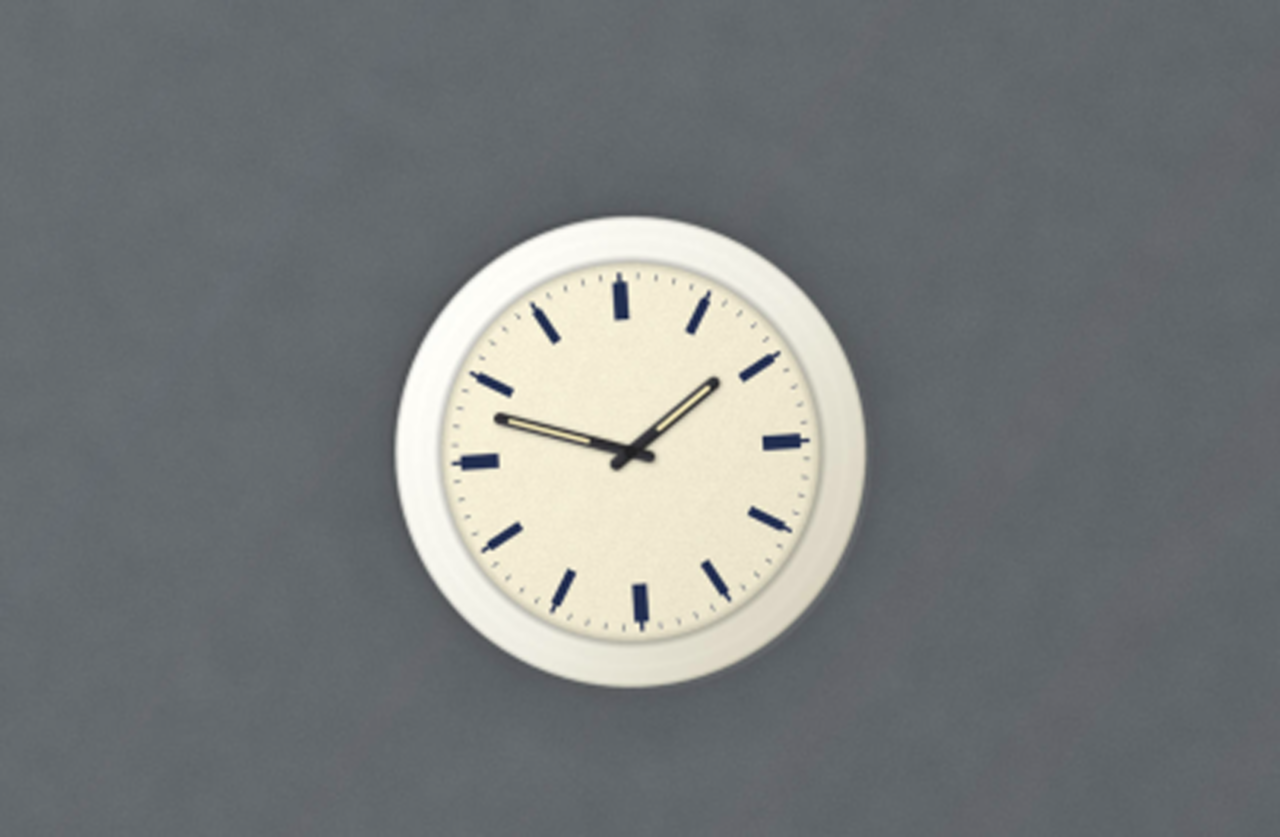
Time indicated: 1:48
